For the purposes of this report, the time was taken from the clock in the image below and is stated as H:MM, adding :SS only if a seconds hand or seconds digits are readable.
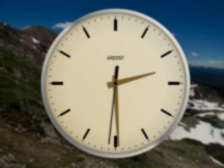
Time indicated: 2:29:31
